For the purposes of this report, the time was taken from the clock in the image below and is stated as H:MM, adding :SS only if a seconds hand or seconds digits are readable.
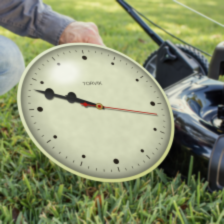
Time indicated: 9:48:17
